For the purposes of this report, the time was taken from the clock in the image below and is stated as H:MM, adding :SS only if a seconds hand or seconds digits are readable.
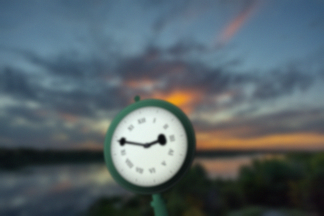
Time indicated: 2:49
